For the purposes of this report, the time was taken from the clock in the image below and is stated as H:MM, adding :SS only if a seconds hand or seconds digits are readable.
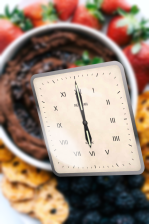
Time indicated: 6:00
